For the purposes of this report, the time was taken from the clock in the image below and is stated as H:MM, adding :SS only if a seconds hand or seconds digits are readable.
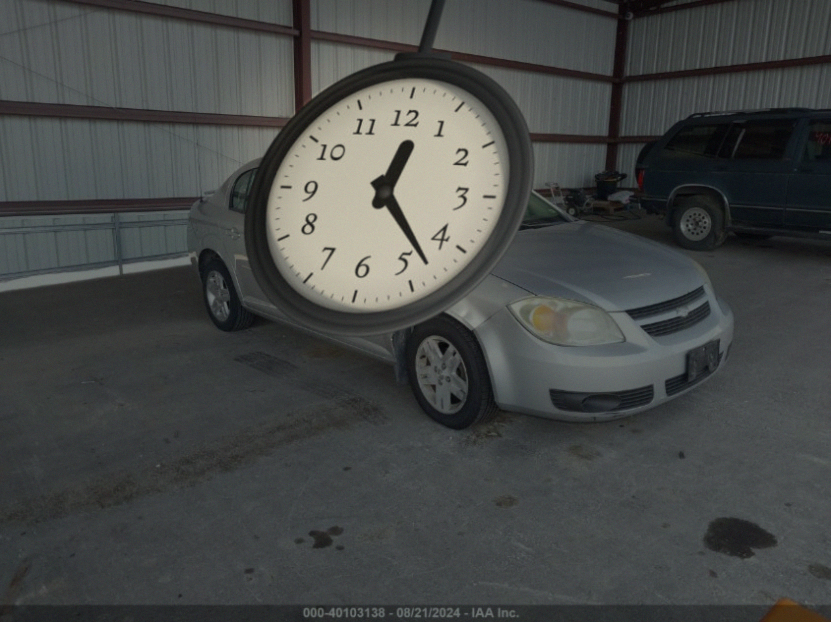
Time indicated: 12:23
